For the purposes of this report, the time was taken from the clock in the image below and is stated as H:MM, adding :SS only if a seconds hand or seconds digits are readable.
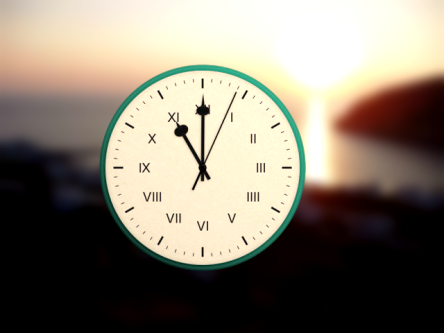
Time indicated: 11:00:04
